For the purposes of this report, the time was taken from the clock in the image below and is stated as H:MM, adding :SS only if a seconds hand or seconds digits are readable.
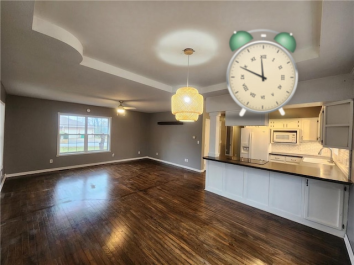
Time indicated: 11:49
